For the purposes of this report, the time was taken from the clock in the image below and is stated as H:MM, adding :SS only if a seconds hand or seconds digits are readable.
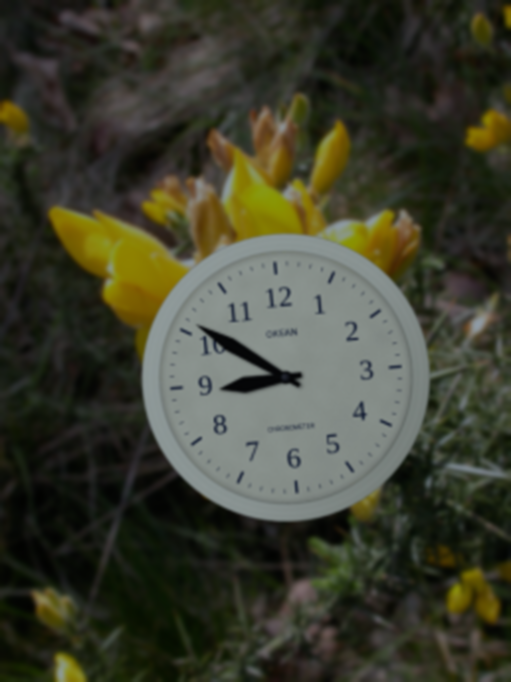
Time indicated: 8:51
